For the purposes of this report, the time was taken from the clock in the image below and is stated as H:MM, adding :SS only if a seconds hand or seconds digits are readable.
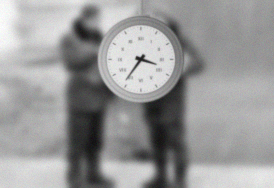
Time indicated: 3:36
